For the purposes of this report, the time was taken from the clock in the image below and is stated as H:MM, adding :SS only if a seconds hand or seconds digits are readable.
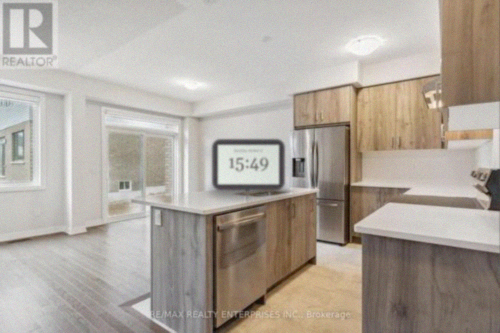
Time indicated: 15:49
